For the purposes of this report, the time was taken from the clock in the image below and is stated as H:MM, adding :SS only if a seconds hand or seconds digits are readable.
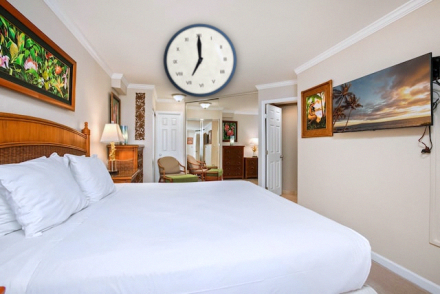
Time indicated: 7:00
